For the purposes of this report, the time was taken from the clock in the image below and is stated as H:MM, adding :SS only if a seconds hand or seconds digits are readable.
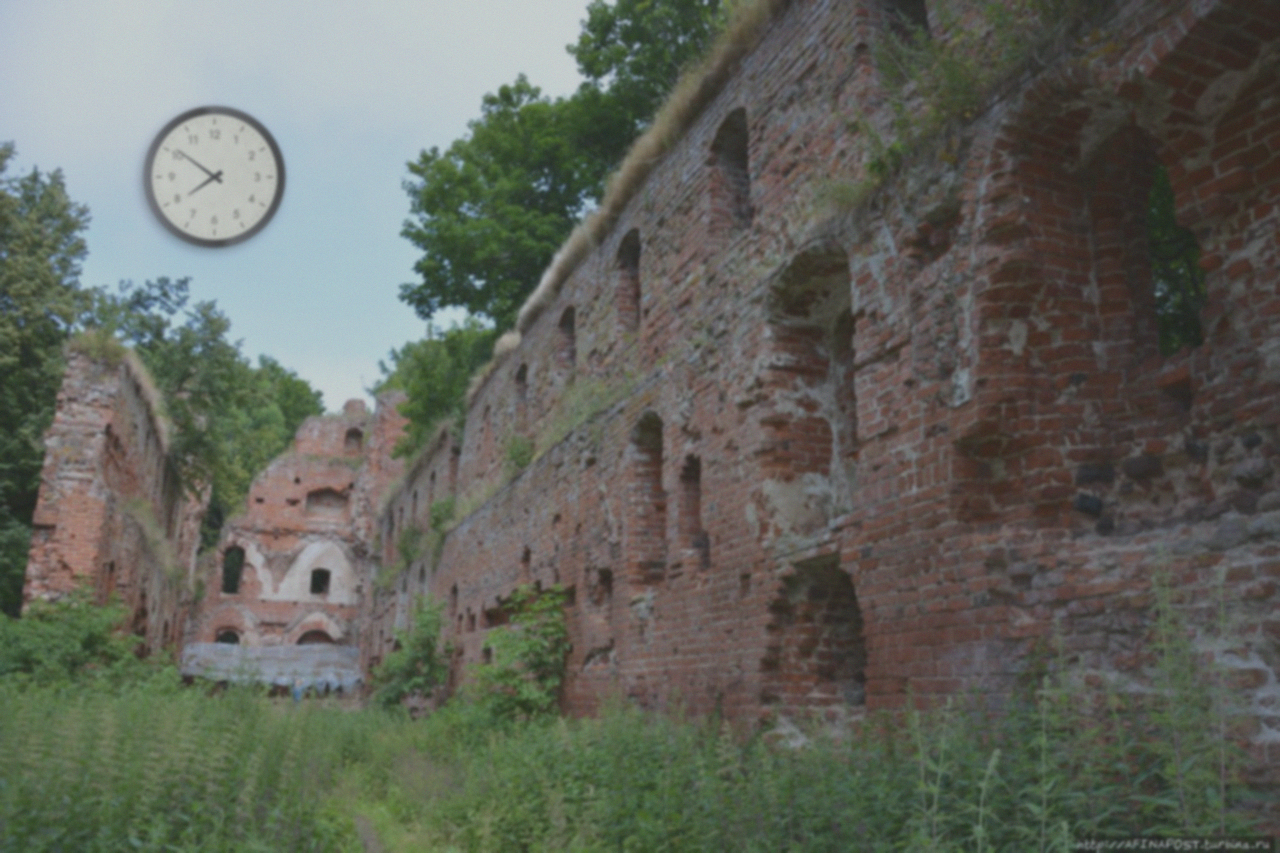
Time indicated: 7:51
